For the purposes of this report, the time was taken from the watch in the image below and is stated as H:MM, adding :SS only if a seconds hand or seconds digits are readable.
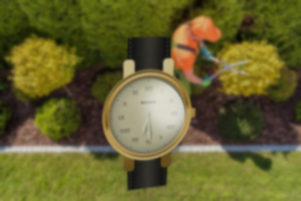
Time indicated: 6:29
